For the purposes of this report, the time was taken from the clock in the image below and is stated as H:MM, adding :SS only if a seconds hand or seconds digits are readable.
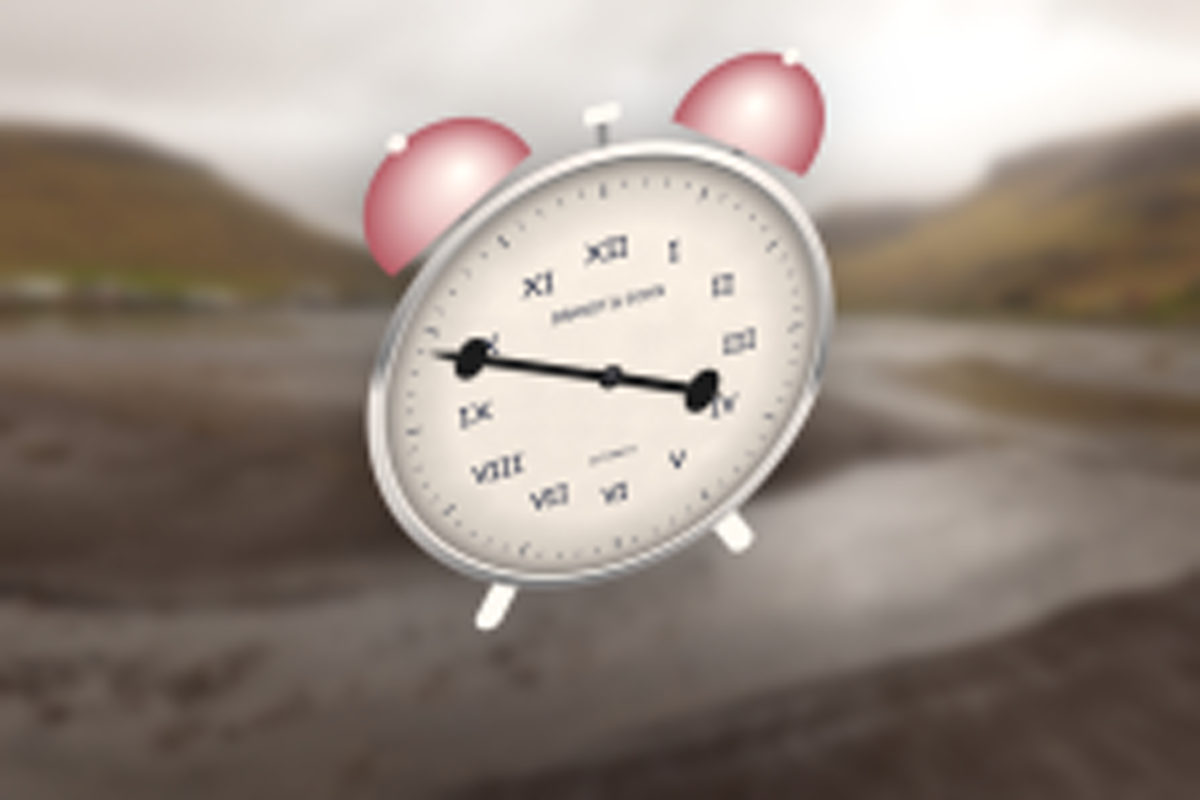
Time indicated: 3:49
